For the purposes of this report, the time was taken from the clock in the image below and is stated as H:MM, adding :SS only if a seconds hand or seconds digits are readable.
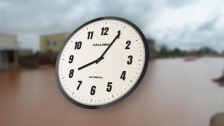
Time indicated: 8:05
